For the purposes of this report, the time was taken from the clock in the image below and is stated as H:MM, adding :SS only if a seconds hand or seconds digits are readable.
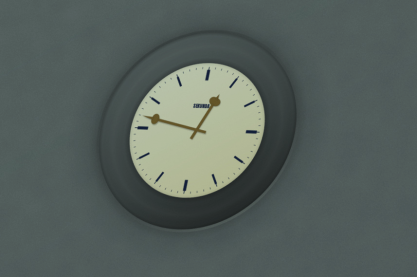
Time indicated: 12:47
